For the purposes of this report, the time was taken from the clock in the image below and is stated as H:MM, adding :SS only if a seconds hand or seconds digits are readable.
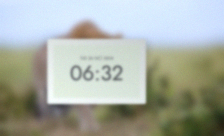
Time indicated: 6:32
